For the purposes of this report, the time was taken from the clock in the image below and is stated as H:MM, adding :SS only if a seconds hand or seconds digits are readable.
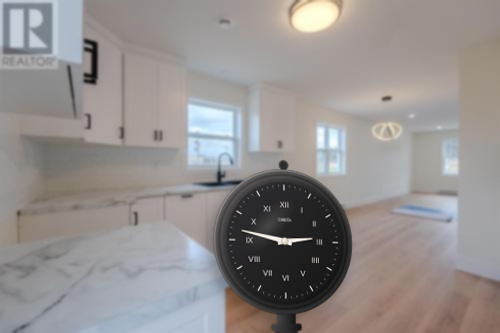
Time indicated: 2:47
